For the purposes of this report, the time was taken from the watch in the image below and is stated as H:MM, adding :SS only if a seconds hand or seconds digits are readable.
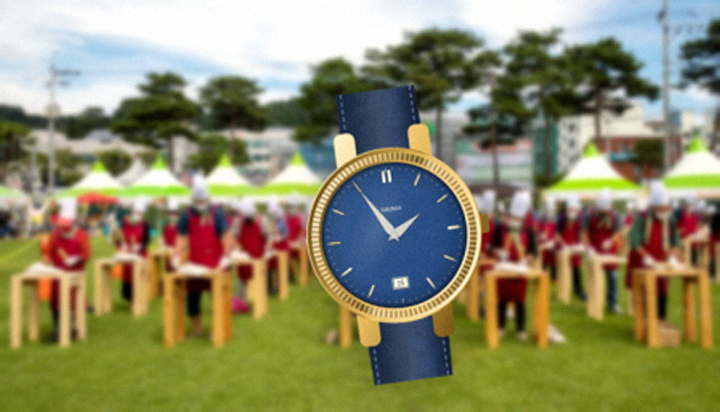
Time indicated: 1:55
